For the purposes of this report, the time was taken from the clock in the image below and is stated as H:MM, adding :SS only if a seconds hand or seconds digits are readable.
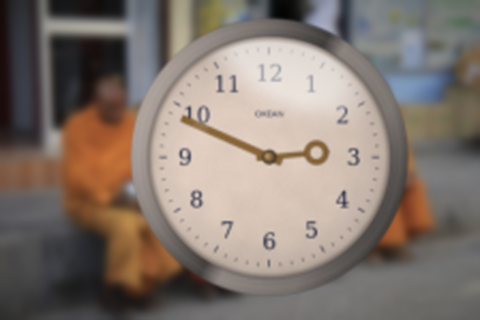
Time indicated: 2:49
